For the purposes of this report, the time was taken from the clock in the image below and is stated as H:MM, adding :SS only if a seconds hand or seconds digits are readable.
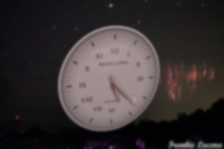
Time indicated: 5:23
